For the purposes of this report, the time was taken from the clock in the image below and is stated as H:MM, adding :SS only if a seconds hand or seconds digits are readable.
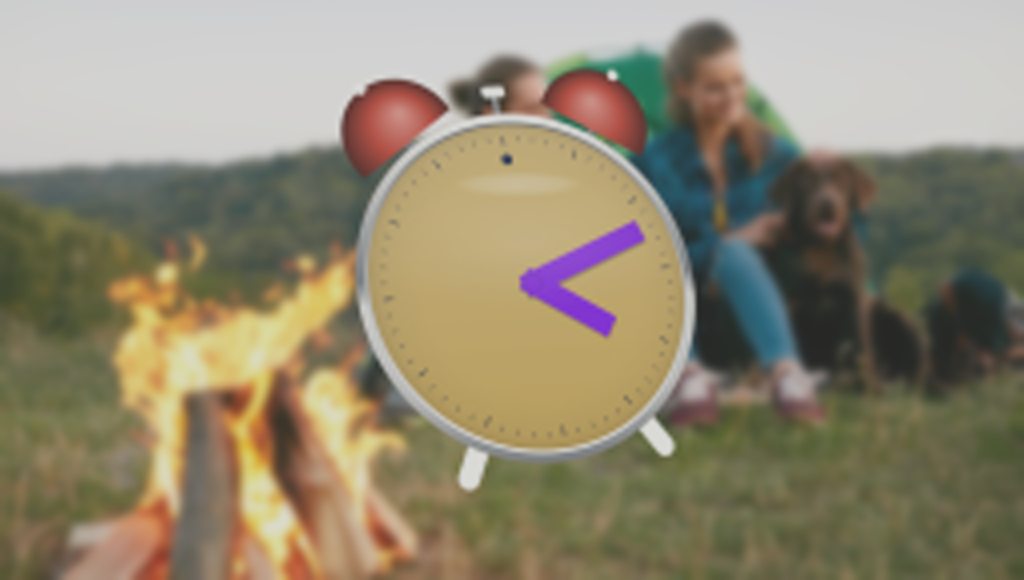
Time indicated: 4:12
